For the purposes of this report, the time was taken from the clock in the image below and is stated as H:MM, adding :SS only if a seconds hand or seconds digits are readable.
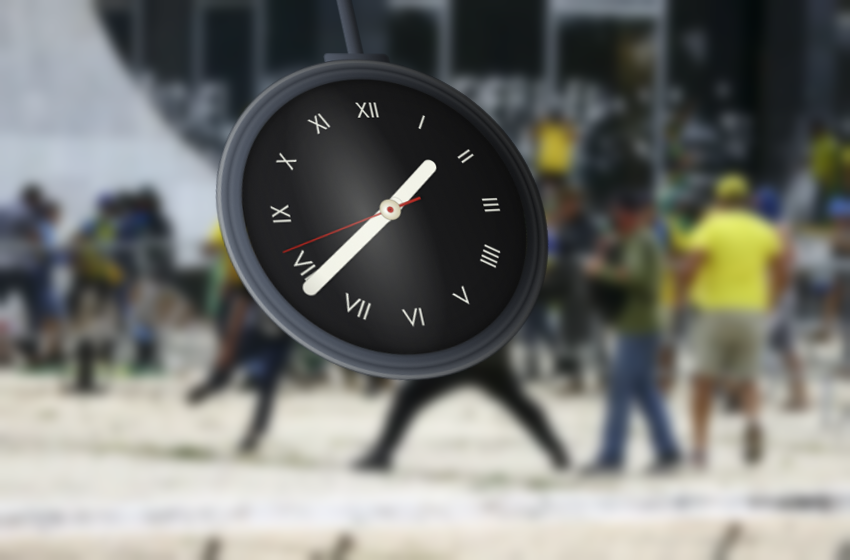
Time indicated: 1:38:42
